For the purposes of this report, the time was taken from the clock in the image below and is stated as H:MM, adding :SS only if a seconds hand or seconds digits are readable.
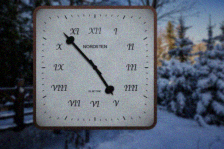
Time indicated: 4:53
